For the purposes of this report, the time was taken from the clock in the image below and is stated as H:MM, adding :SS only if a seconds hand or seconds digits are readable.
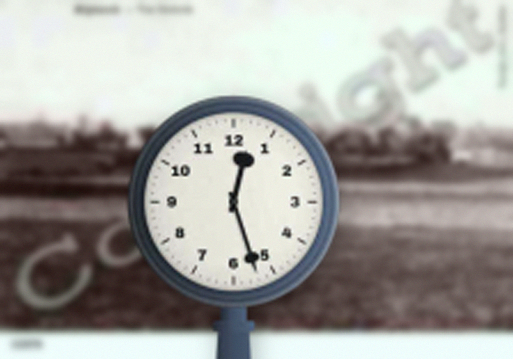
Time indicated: 12:27
